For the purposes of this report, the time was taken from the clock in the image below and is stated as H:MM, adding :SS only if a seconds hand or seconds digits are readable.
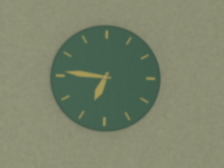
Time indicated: 6:46
